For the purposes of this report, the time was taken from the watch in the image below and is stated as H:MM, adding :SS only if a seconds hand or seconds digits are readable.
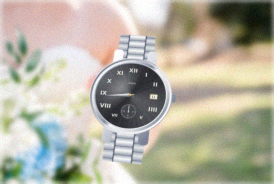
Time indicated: 8:44
